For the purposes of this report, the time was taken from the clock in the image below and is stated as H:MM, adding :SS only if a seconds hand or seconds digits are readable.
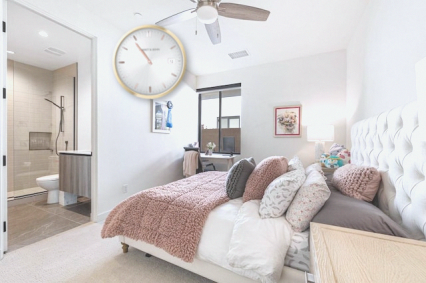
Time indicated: 10:54
